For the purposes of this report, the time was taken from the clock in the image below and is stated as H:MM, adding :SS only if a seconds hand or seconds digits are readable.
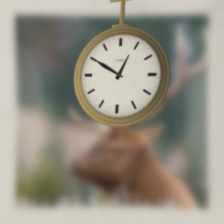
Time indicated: 12:50
